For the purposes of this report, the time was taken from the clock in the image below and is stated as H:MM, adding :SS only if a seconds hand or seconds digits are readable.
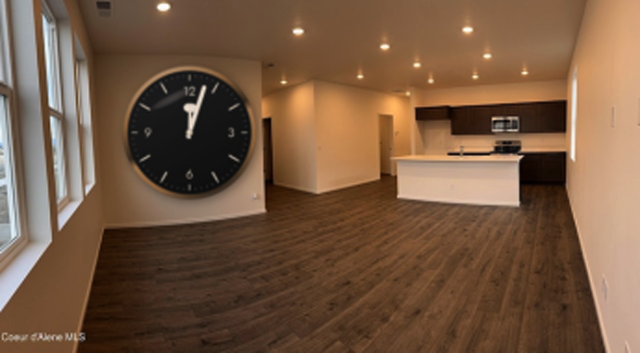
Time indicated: 12:03
